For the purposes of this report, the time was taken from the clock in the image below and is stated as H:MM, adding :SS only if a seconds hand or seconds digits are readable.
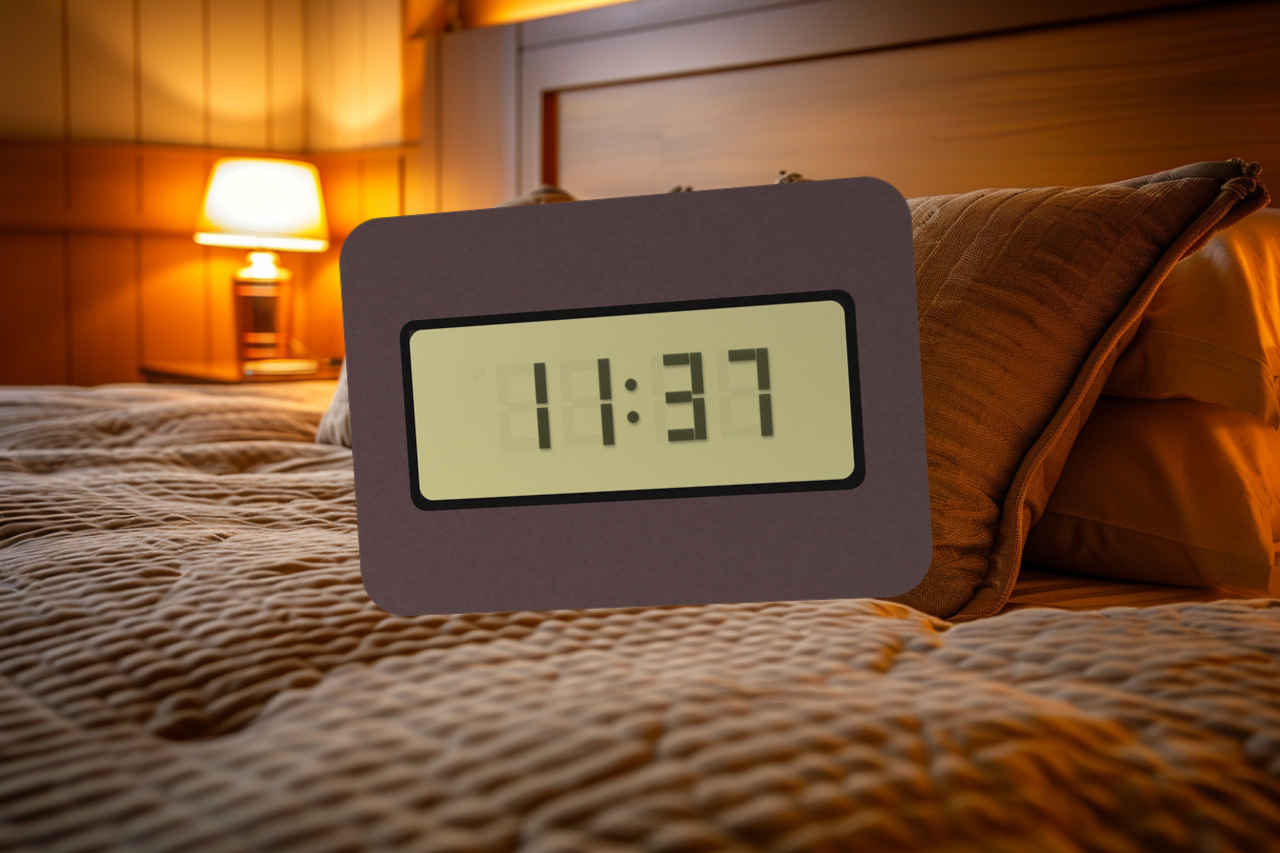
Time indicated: 11:37
